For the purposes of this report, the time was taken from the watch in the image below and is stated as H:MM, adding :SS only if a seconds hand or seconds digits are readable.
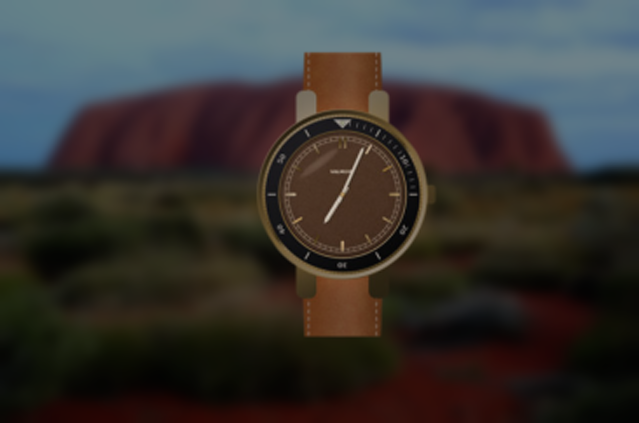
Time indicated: 7:04
